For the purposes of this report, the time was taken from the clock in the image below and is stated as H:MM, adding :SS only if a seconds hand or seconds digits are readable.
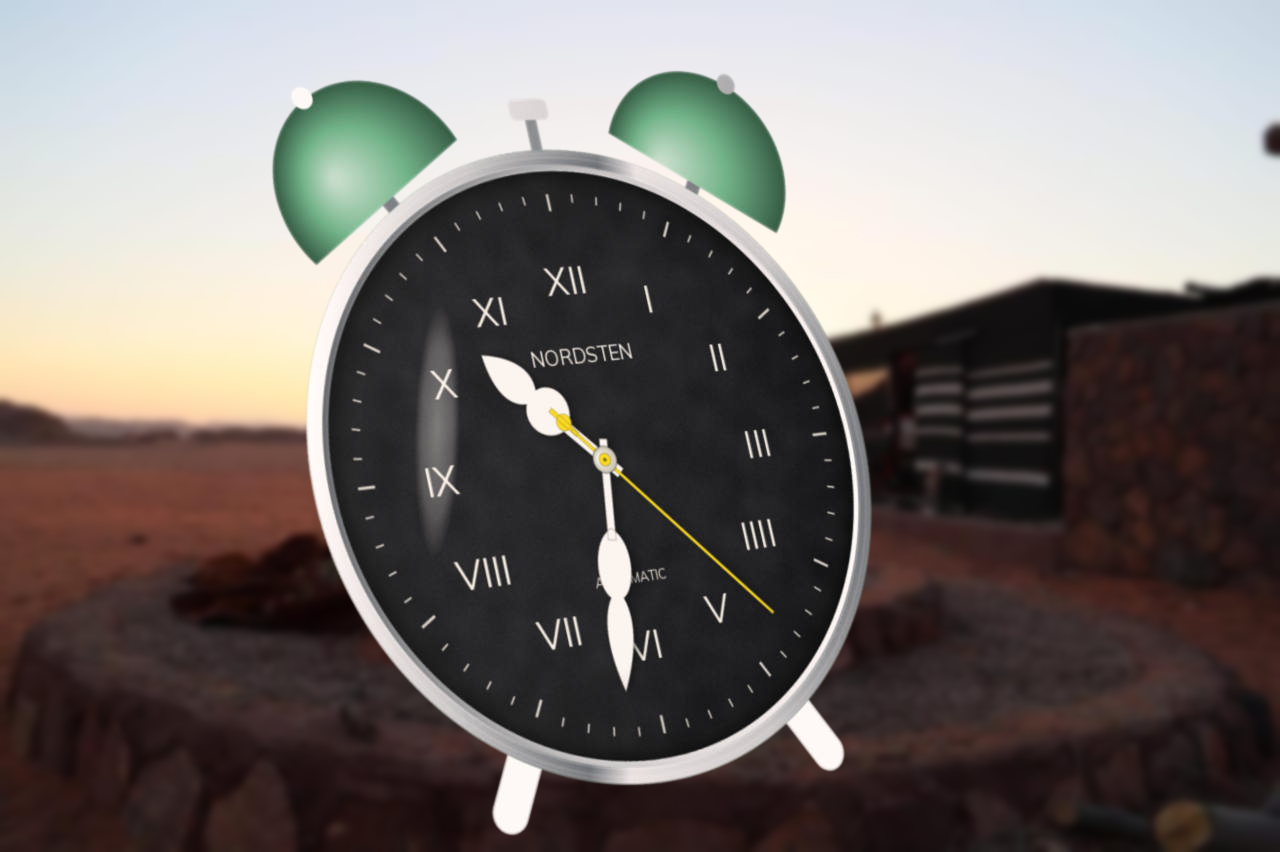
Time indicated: 10:31:23
